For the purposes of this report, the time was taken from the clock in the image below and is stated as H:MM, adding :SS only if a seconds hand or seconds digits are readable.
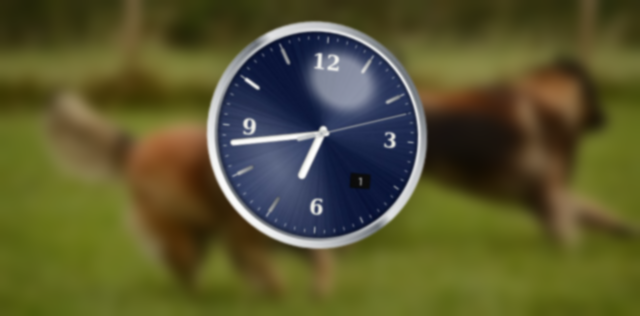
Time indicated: 6:43:12
